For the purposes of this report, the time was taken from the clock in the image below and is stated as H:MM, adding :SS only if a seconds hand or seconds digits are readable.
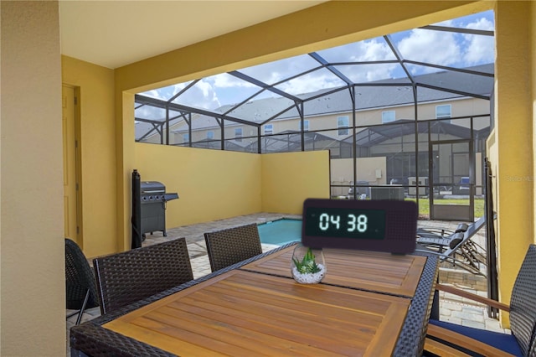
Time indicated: 4:38
